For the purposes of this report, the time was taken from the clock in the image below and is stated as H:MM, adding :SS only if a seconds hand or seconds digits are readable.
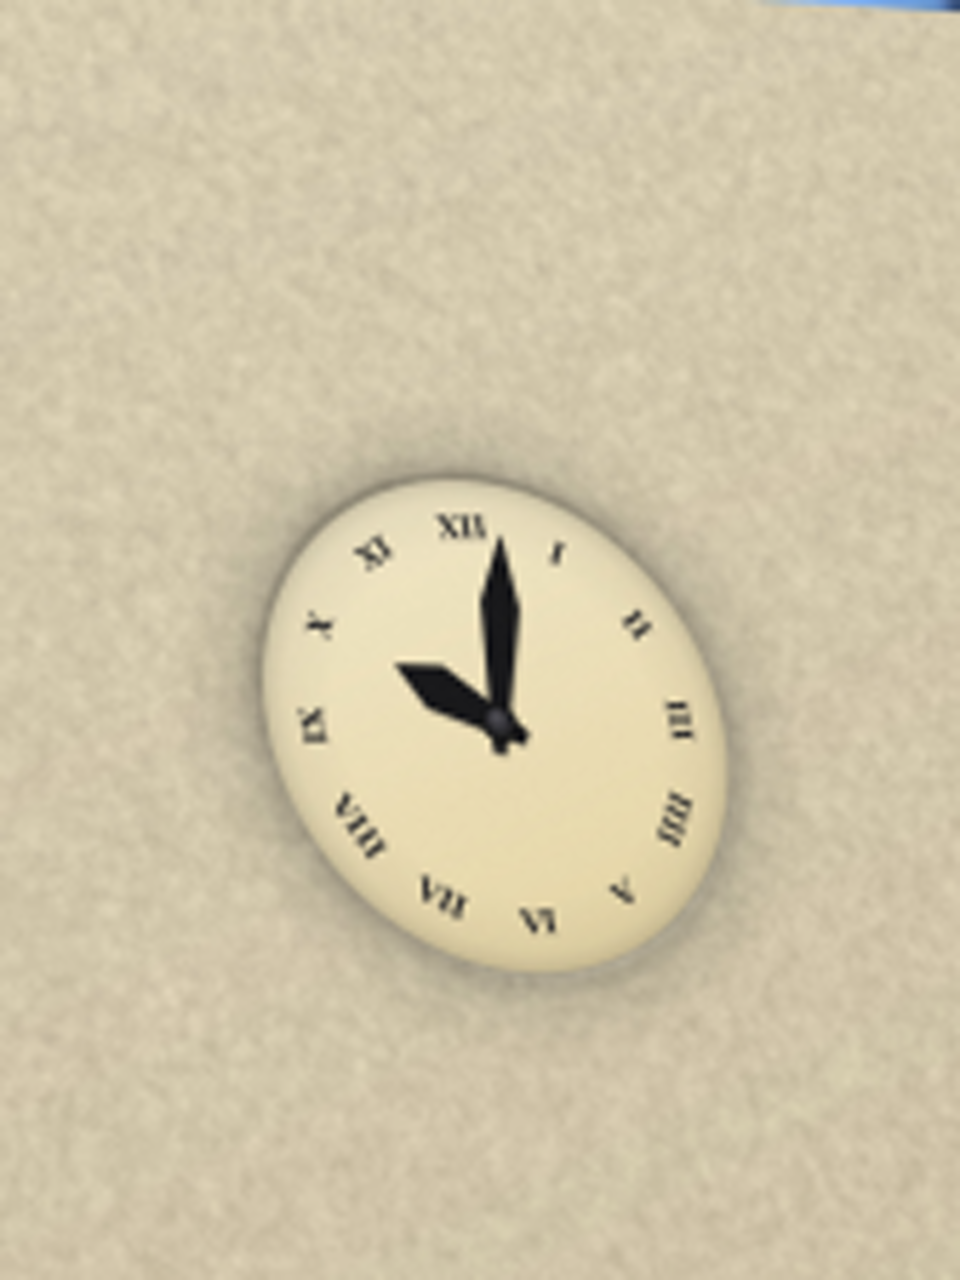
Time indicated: 10:02
